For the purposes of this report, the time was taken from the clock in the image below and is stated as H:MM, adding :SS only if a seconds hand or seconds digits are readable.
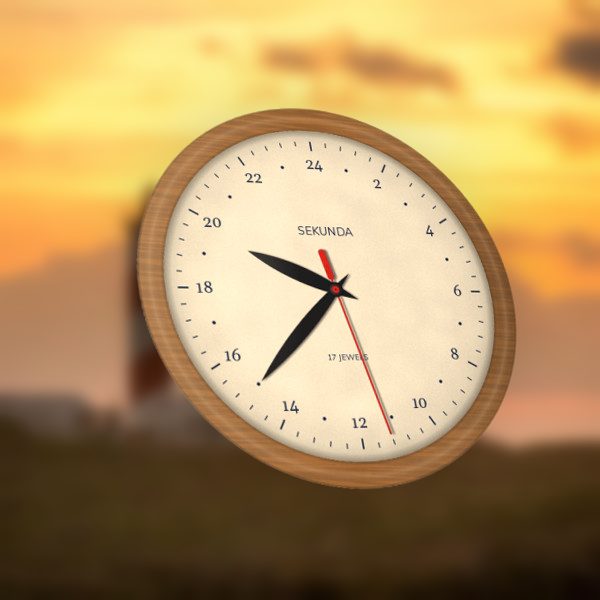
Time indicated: 19:37:28
